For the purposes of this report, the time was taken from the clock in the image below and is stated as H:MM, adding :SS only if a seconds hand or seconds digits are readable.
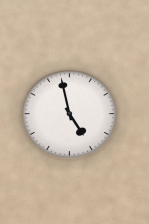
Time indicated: 4:58
